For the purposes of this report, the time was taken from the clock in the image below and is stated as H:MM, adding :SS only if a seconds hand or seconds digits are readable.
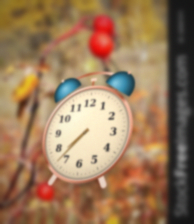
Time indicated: 7:37
